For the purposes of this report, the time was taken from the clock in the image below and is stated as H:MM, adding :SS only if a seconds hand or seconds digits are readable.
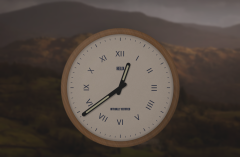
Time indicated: 12:39
